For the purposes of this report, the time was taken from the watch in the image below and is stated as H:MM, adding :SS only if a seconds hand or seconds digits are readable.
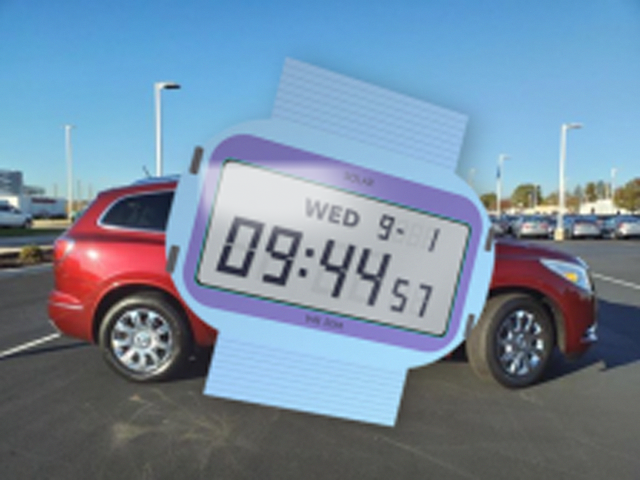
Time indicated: 9:44:57
